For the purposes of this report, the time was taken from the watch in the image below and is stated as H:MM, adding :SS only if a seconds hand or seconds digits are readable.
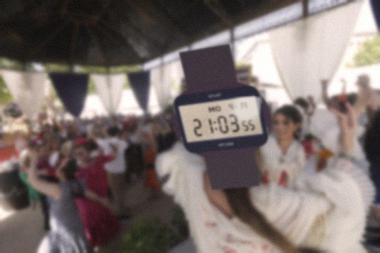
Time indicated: 21:03
